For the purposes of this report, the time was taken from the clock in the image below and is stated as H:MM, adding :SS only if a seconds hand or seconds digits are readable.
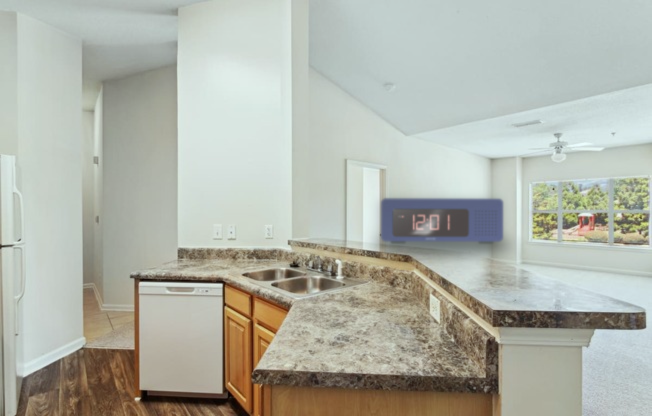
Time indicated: 12:01
